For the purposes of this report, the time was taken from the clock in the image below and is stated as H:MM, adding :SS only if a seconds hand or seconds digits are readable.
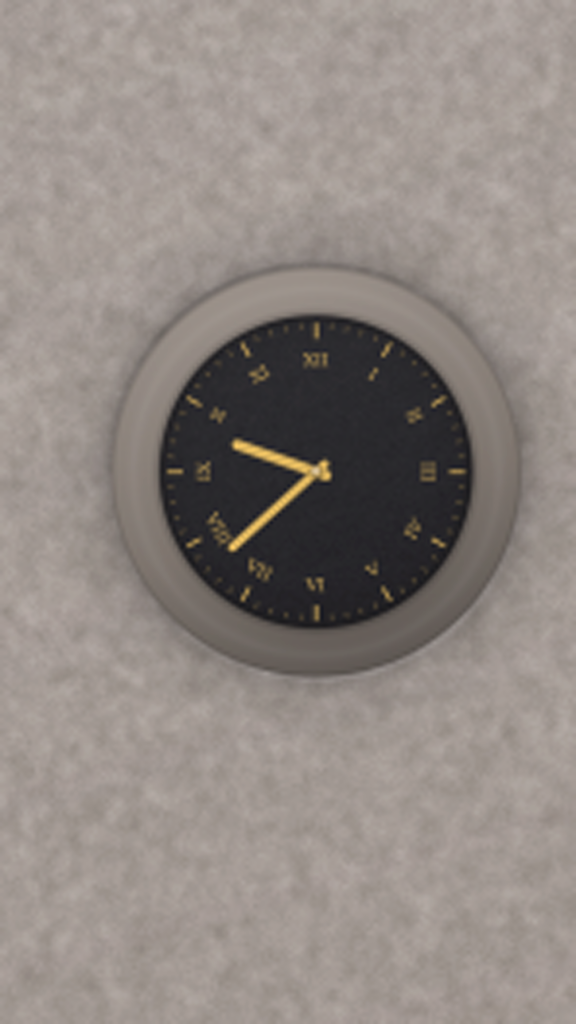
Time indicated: 9:38
